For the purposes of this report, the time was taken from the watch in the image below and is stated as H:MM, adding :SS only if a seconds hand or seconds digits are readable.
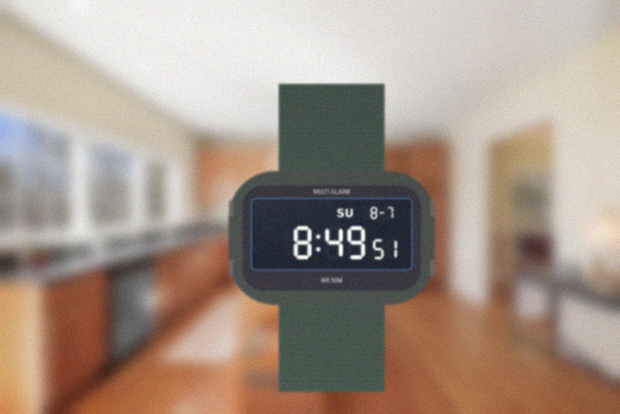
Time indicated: 8:49:51
